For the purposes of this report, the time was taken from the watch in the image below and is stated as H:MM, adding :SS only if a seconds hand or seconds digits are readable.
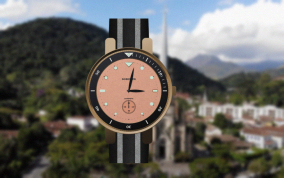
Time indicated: 3:02
